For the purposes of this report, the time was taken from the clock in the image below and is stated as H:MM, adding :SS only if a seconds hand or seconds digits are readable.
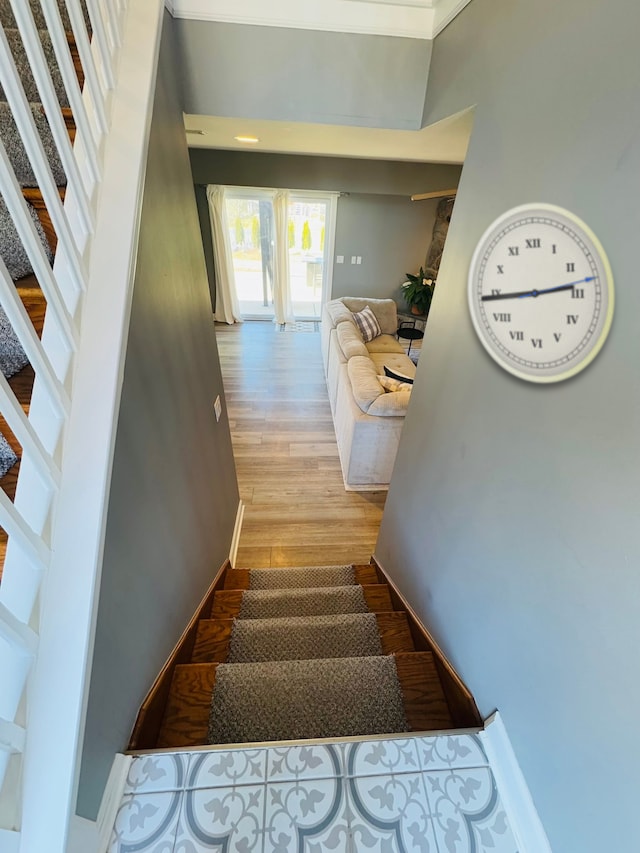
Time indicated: 2:44:13
